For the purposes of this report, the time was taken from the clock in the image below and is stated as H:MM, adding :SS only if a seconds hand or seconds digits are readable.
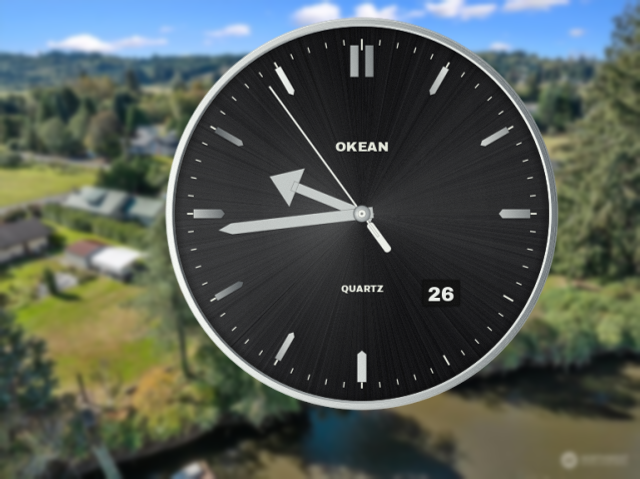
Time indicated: 9:43:54
